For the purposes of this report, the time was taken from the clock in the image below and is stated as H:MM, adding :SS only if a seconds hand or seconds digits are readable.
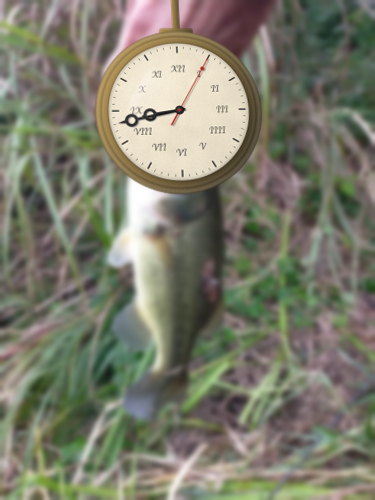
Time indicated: 8:43:05
